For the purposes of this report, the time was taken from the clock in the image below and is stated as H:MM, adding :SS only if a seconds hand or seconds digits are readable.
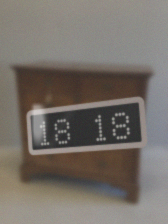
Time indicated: 18:18
